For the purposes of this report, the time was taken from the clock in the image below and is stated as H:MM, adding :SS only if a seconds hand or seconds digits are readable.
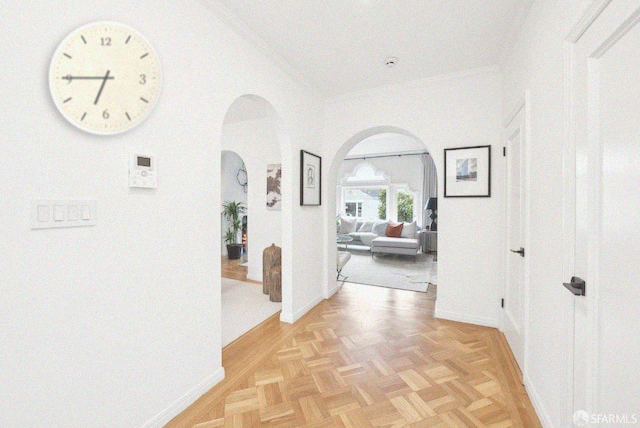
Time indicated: 6:45
